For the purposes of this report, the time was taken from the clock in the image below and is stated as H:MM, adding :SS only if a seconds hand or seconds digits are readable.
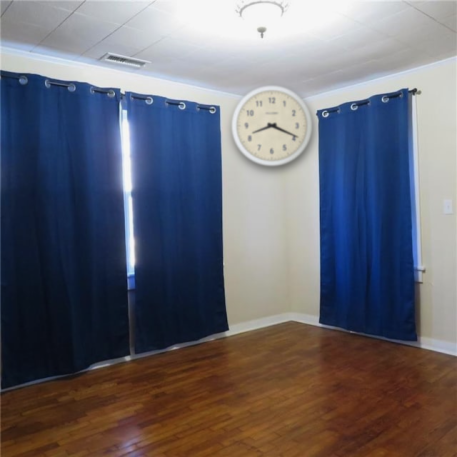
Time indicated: 8:19
